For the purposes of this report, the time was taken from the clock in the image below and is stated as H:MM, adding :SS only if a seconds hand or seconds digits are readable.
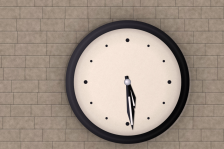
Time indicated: 5:29
